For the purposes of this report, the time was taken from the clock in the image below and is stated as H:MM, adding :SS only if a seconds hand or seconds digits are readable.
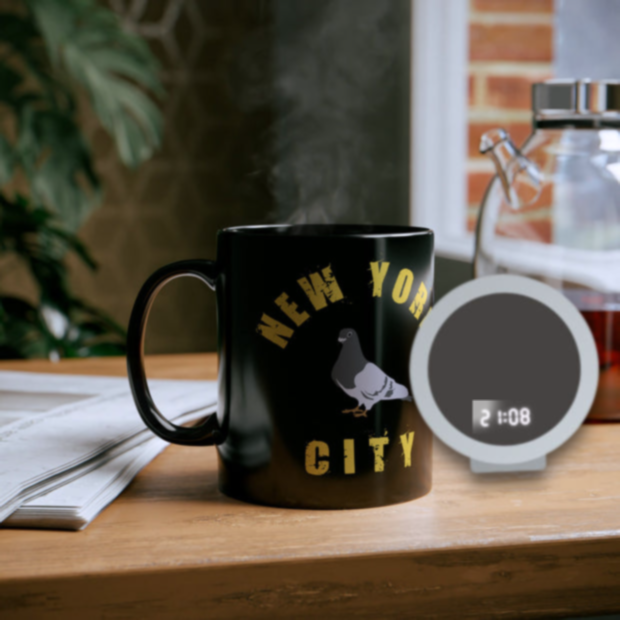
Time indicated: 21:08
